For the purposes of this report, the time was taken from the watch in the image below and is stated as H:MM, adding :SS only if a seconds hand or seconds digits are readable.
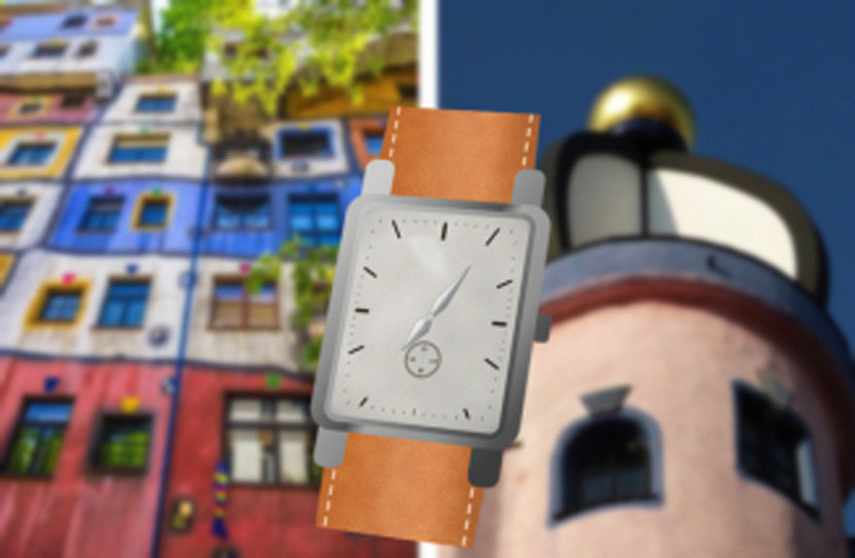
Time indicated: 7:05
